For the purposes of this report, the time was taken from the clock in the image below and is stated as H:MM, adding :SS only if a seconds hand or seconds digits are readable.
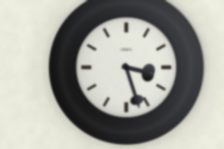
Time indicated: 3:27
